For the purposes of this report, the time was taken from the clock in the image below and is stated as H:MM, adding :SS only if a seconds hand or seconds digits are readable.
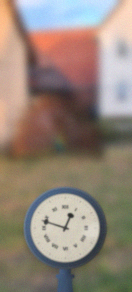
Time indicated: 12:48
